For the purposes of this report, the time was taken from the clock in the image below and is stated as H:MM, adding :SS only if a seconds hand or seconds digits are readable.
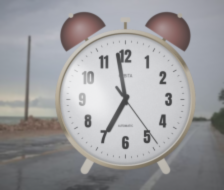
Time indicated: 6:58:24
